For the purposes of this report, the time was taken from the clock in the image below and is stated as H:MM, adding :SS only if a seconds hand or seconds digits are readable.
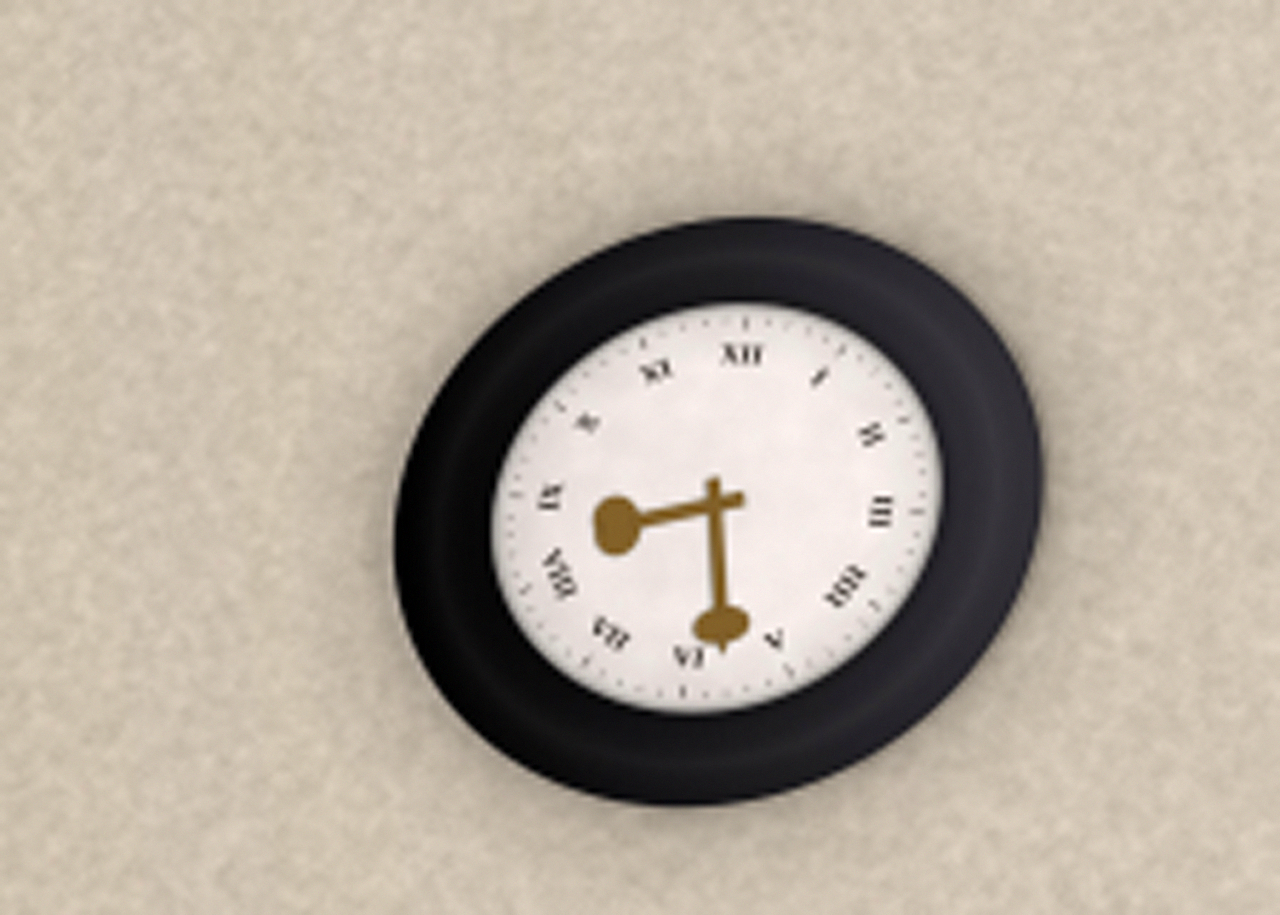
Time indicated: 8:28
